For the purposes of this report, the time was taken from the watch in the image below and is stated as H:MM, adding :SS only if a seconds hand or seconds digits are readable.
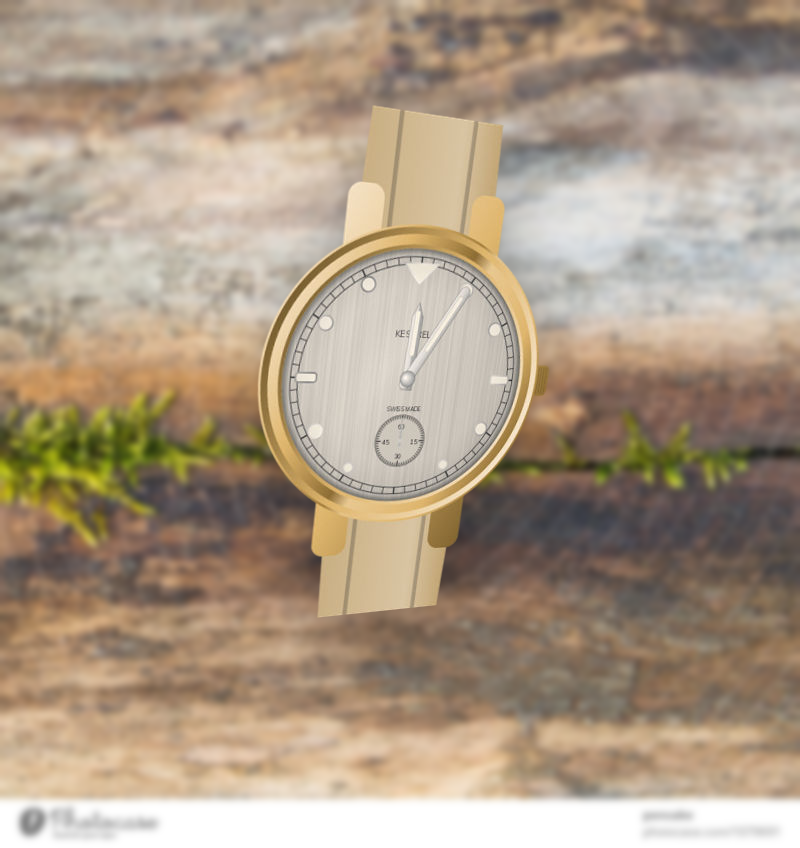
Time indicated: 12:05
